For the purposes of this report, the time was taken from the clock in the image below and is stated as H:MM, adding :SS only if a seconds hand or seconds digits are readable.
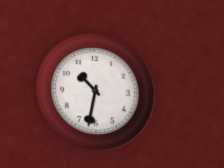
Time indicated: 10:32
